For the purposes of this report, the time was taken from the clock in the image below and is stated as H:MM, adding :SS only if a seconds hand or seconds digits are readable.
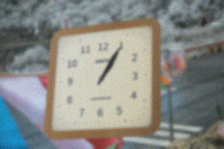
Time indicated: 1:05
